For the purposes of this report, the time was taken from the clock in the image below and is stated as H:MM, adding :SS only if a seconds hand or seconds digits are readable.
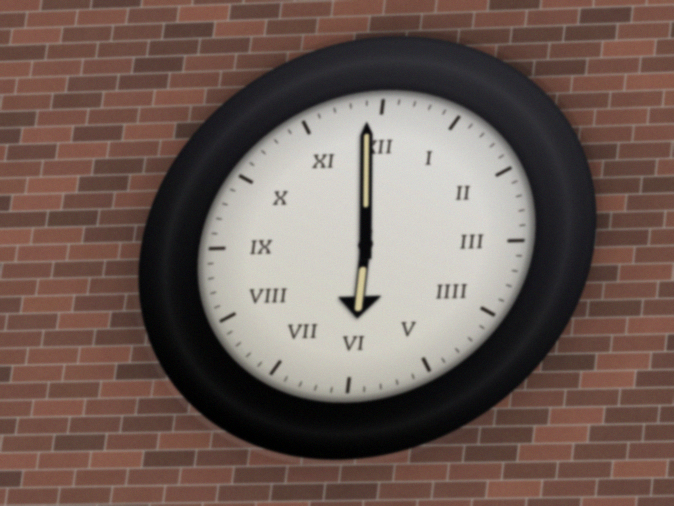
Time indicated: 5:59
